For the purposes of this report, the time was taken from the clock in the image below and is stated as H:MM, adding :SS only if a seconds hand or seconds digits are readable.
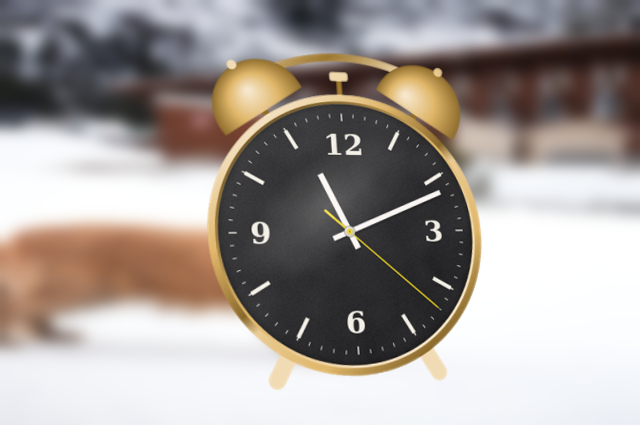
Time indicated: 11:11:22
